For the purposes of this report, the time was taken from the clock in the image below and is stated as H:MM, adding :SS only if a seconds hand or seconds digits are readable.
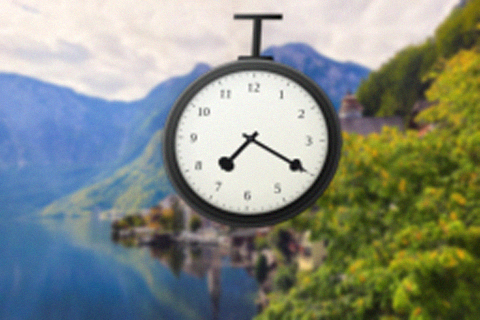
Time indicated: 7:20
